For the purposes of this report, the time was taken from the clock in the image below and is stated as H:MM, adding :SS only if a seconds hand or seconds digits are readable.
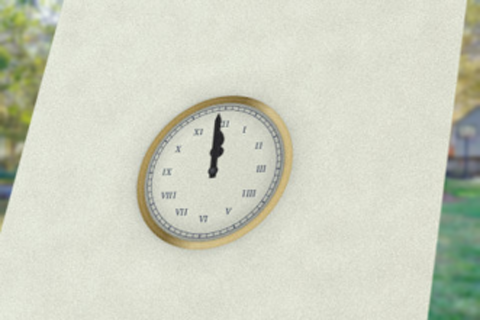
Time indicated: 11:59
